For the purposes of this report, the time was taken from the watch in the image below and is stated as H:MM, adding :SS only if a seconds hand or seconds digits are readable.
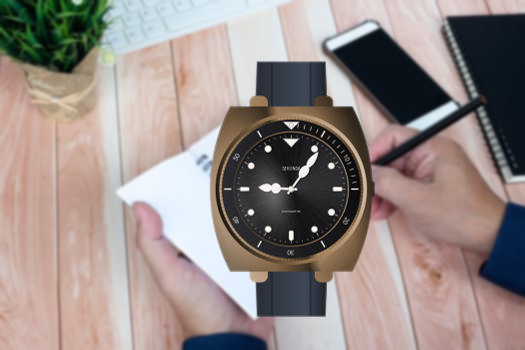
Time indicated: 9:06
